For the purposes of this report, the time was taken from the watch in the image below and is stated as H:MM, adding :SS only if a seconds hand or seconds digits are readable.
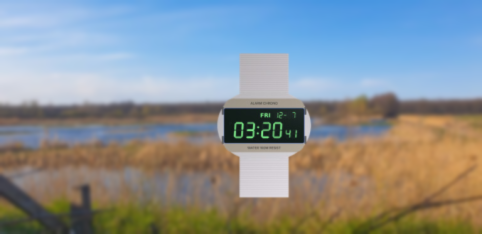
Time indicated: 3:20:41
